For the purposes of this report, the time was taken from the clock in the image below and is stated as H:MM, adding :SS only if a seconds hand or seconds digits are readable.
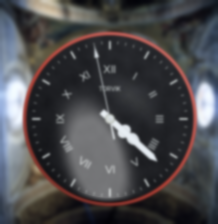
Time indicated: 4:21:58
